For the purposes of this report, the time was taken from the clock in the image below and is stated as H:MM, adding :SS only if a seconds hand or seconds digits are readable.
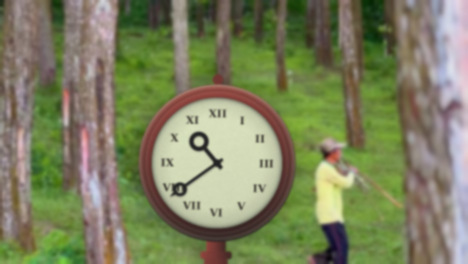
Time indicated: 10:39
